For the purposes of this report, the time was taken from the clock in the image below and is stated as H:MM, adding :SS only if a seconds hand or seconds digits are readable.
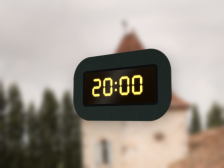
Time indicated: 20:00
